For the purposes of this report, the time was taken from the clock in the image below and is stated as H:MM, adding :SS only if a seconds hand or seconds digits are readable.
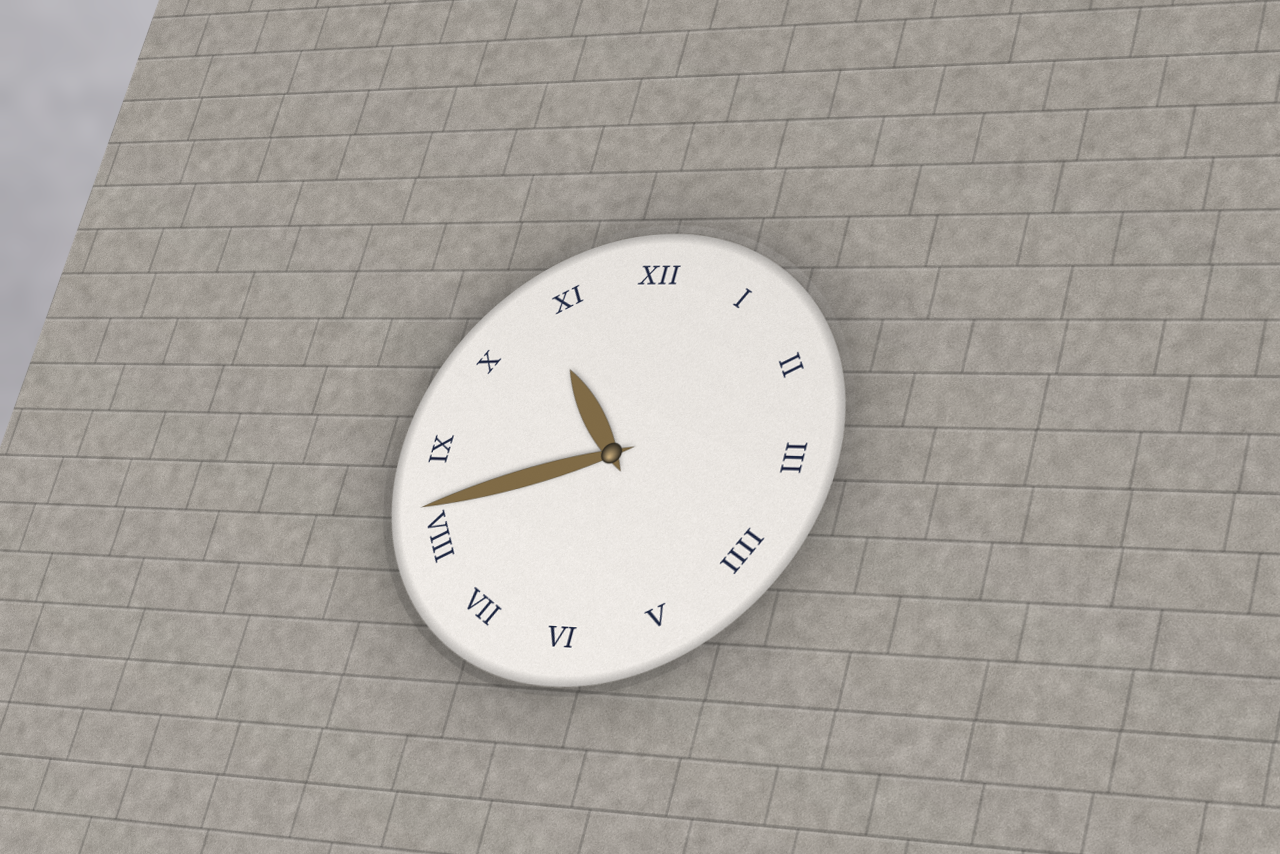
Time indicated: 10:42
